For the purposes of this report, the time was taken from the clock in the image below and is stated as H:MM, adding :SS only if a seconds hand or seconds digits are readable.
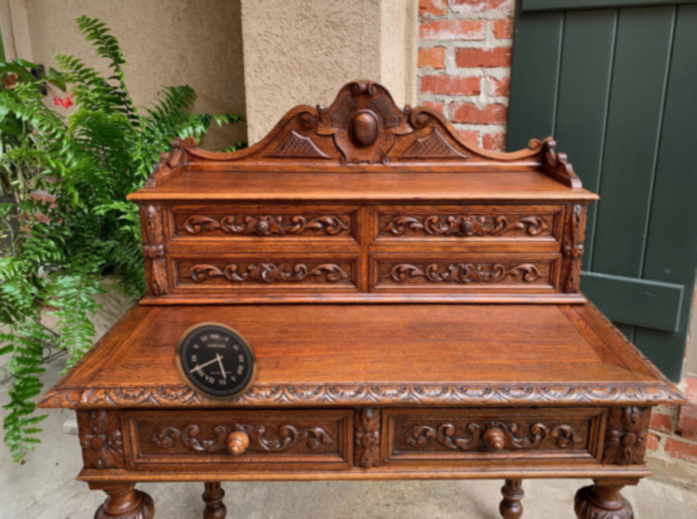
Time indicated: 5:41
